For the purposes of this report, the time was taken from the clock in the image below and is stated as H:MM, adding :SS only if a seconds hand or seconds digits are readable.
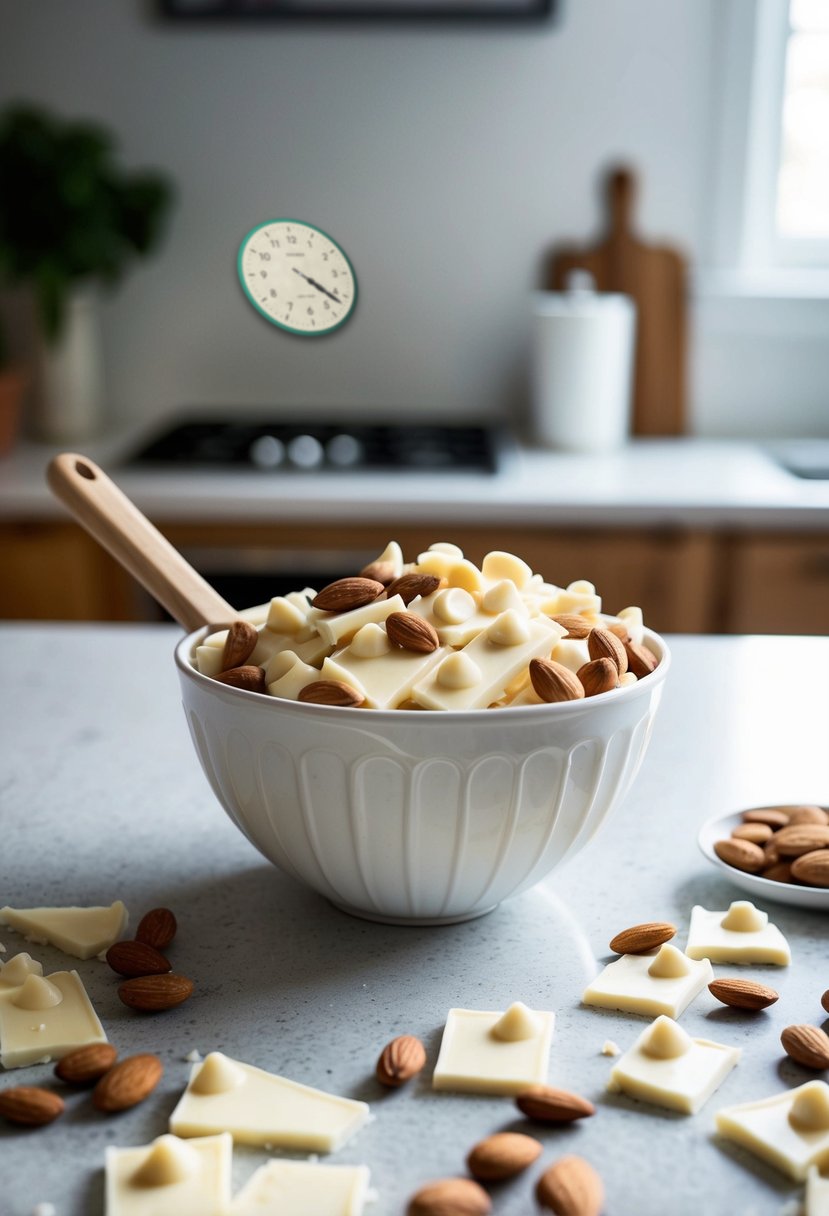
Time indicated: 4:22
